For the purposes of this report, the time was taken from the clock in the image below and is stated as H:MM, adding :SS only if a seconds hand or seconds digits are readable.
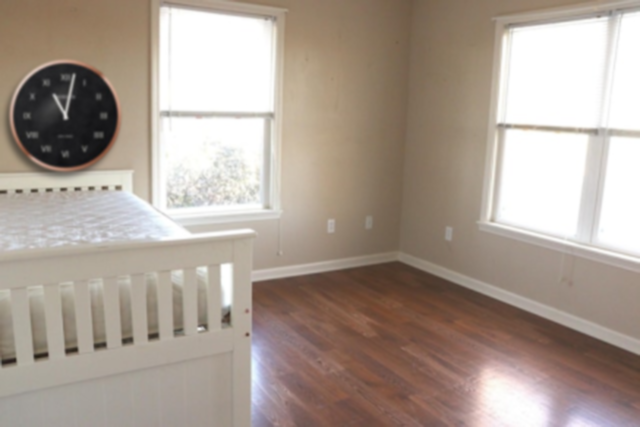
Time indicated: 11:02
